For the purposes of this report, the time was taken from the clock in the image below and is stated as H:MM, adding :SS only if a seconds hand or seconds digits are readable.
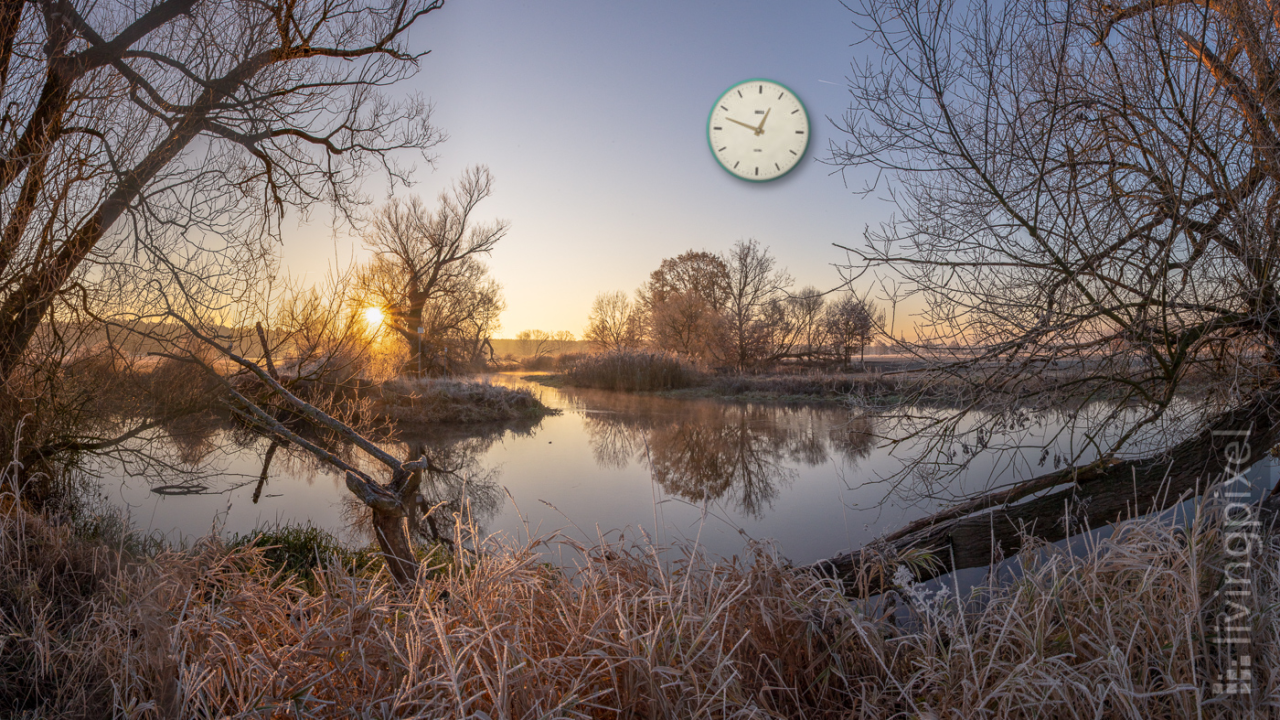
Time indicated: 12:48
